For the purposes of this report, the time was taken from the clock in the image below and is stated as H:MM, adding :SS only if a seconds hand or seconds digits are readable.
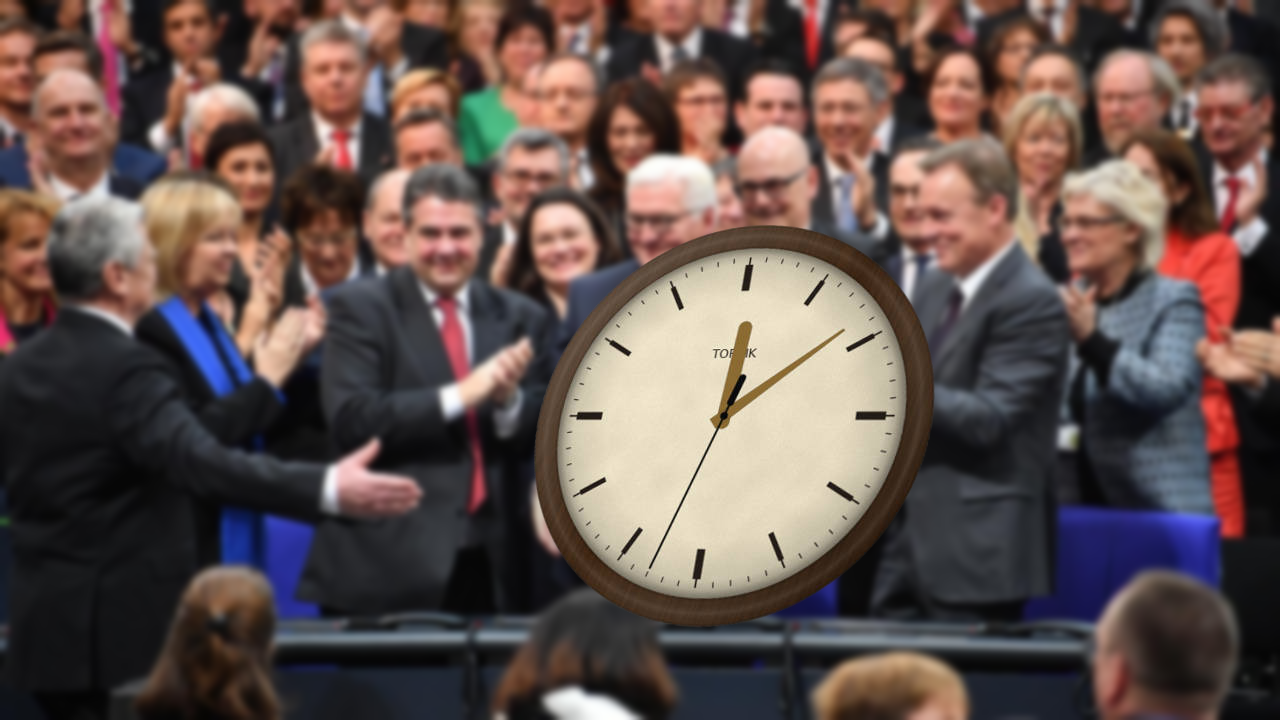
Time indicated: 12:08:33
